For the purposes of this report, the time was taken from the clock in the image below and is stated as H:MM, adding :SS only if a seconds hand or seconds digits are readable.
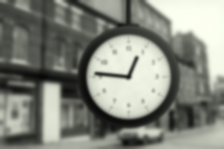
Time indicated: 12:46
